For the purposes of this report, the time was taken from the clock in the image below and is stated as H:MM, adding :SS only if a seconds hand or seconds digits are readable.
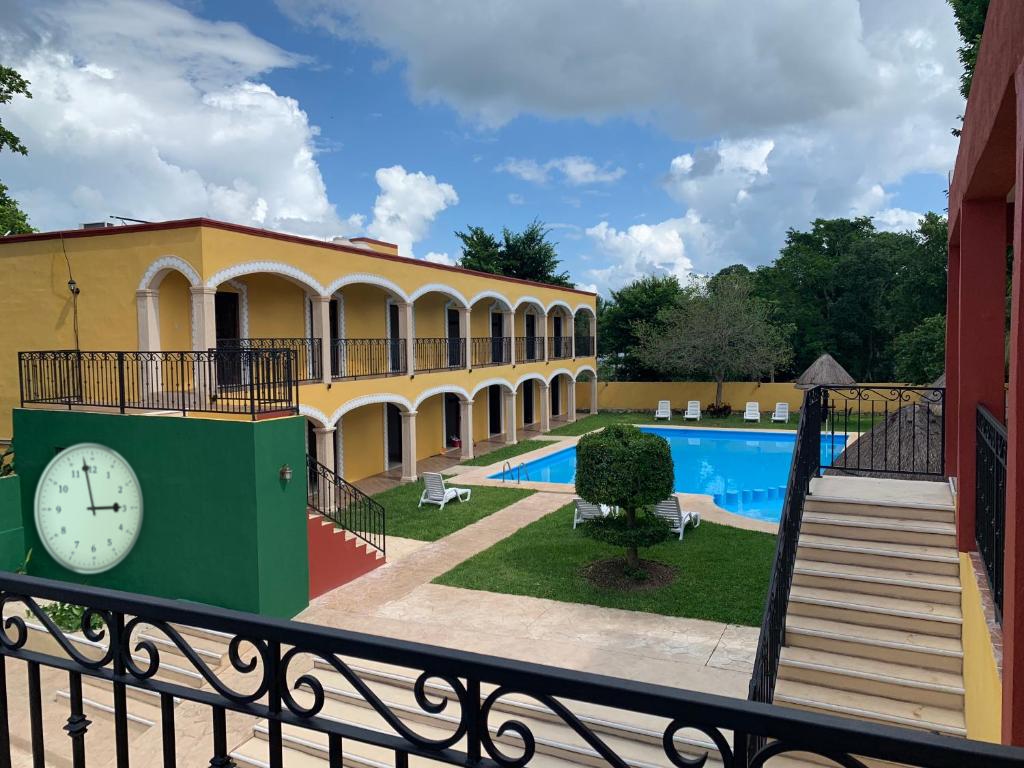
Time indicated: 2:58
